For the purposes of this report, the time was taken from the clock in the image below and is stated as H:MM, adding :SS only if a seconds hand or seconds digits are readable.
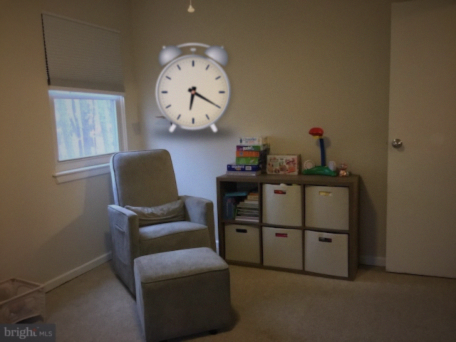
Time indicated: 6:20
